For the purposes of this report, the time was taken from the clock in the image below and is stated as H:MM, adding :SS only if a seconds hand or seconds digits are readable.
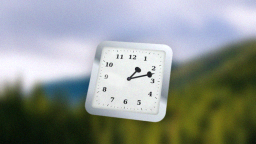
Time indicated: 1:12
